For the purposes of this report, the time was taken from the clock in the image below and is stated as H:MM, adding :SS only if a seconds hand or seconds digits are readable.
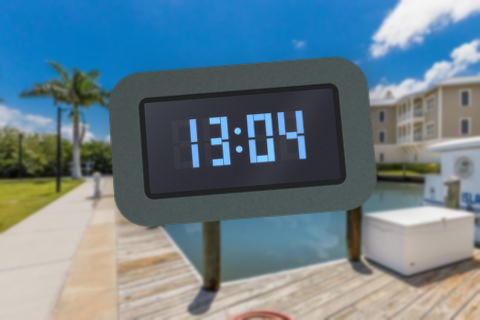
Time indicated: 13:04
